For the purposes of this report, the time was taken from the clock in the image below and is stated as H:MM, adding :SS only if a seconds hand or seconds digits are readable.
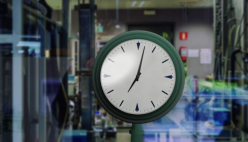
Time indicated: 7:02
